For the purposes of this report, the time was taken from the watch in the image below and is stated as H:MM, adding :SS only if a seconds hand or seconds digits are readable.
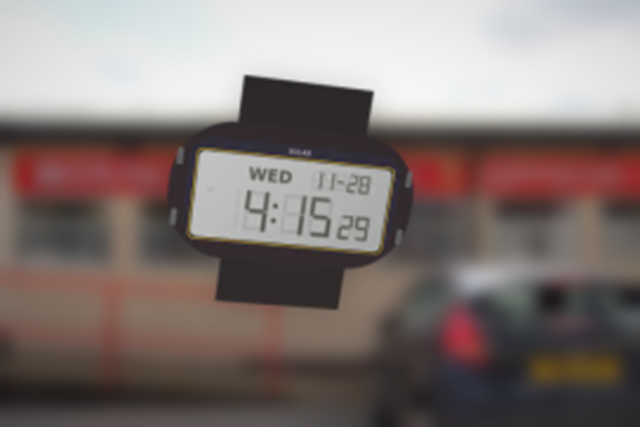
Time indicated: 4:15:29
